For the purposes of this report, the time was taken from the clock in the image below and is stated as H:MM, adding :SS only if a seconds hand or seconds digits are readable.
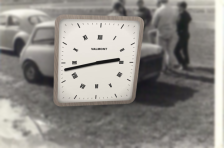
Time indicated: 2:43
